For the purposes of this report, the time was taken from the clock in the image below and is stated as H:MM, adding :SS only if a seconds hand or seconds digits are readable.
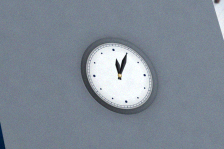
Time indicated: 12:05
